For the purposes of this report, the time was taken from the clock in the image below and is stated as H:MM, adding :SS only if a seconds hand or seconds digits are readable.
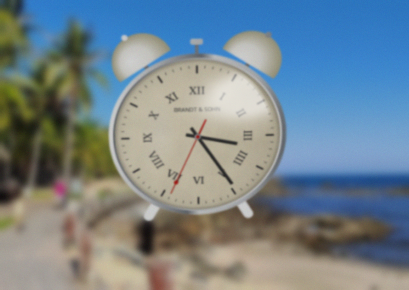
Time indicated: 3:24:34
